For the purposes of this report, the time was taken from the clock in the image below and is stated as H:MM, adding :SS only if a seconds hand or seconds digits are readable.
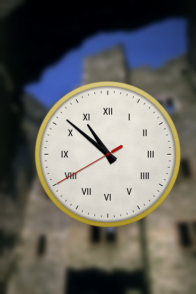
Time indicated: 10:51:40
